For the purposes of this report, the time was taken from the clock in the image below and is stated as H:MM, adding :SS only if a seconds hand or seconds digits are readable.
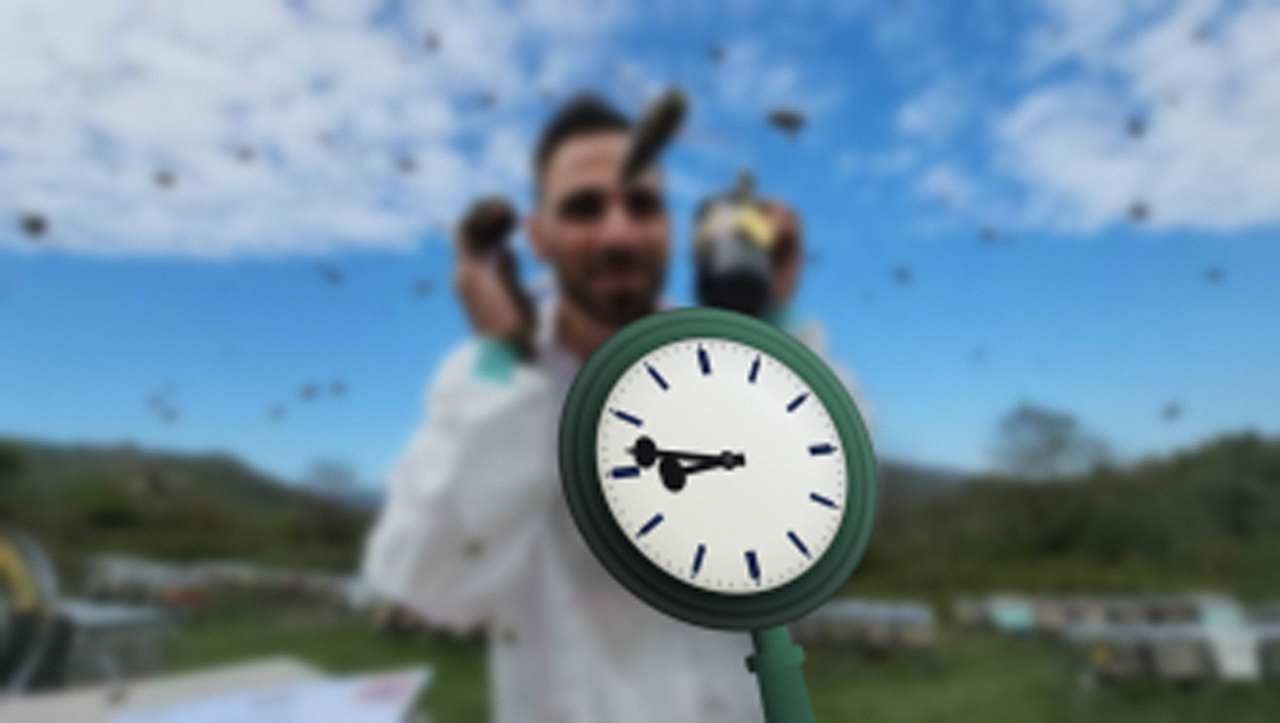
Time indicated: 8:47
